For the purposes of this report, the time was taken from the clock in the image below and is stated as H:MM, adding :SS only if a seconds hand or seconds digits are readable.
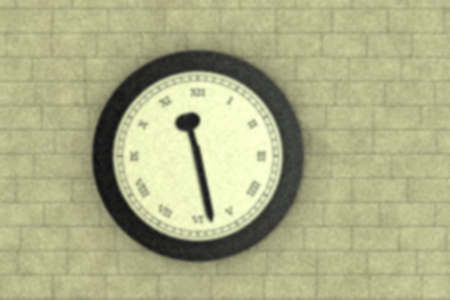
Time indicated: 11:28
